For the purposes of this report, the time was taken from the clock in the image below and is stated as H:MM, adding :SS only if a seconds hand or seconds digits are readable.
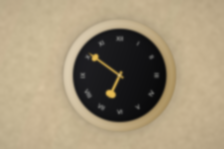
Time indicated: 6:51
